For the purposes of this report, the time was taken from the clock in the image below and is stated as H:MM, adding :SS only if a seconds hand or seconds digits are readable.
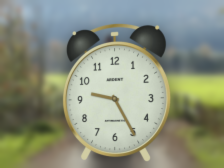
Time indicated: 9:25
